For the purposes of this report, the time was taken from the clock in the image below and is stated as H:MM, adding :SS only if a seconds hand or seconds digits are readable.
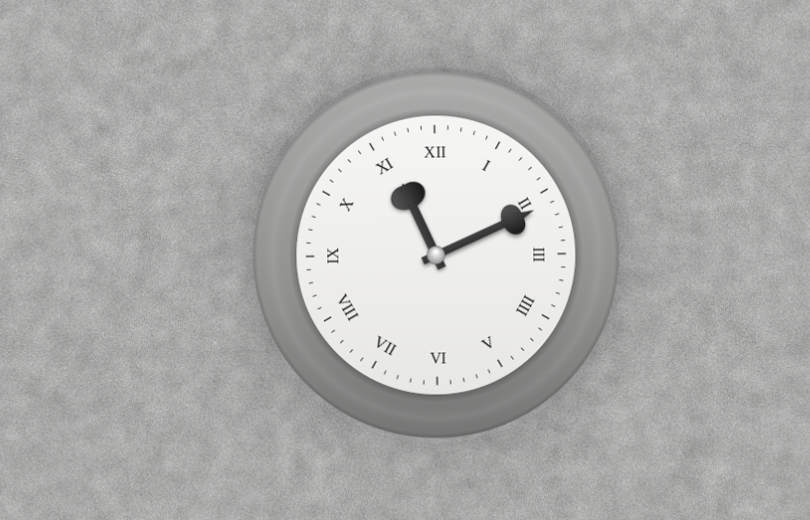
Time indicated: 11:11
